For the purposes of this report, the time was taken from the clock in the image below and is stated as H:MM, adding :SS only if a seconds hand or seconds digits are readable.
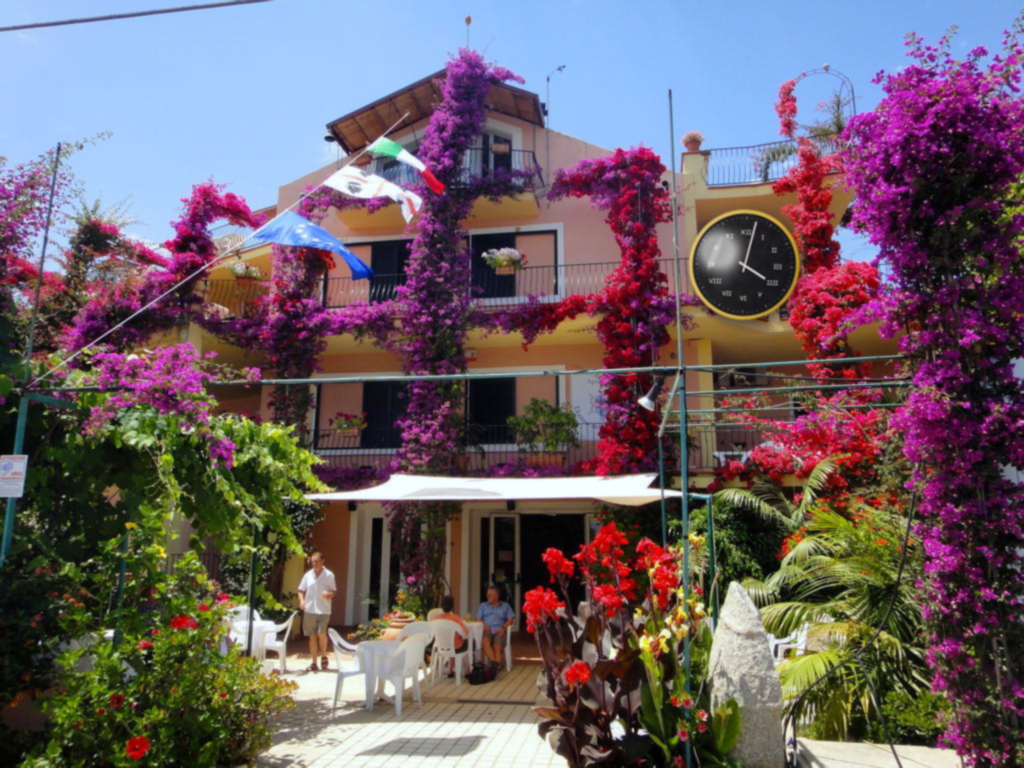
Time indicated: 4:02
